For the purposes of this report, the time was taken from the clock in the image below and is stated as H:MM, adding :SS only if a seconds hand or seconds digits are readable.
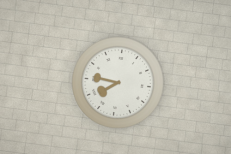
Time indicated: 7:46
